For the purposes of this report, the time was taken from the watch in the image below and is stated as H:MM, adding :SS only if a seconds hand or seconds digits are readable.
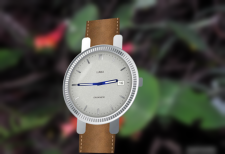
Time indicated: 2:45
